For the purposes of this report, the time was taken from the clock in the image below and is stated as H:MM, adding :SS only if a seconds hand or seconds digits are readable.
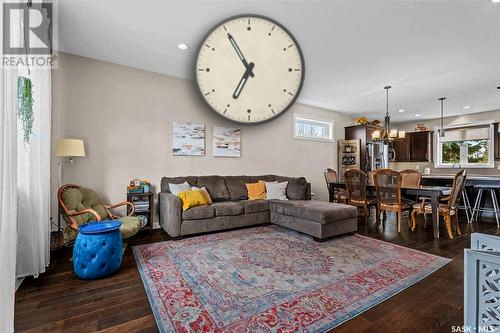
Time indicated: 6:55
